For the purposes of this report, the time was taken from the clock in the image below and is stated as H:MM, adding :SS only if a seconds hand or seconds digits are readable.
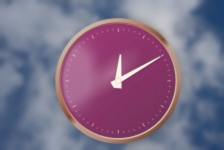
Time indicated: 12:10
